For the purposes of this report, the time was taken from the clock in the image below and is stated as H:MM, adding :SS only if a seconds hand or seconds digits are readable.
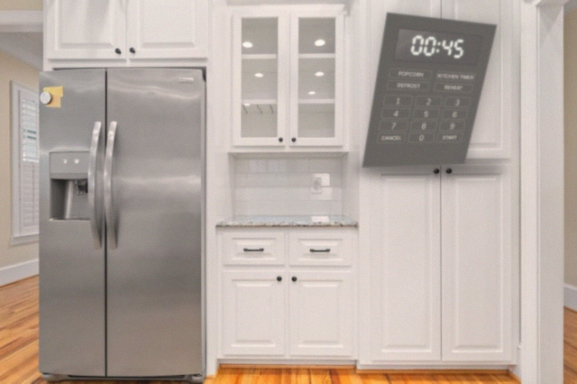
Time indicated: 0:45
